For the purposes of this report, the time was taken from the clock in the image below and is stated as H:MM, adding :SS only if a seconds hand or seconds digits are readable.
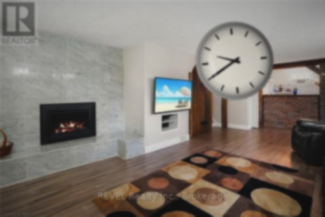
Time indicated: 9:40
